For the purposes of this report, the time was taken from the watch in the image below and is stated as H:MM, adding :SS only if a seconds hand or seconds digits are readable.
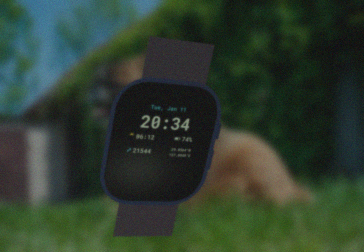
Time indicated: 20:34
